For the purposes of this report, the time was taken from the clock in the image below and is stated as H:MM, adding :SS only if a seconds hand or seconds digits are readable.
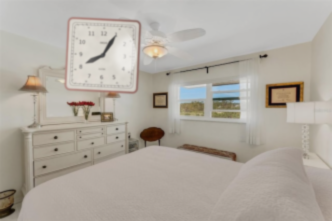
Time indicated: 8:05
